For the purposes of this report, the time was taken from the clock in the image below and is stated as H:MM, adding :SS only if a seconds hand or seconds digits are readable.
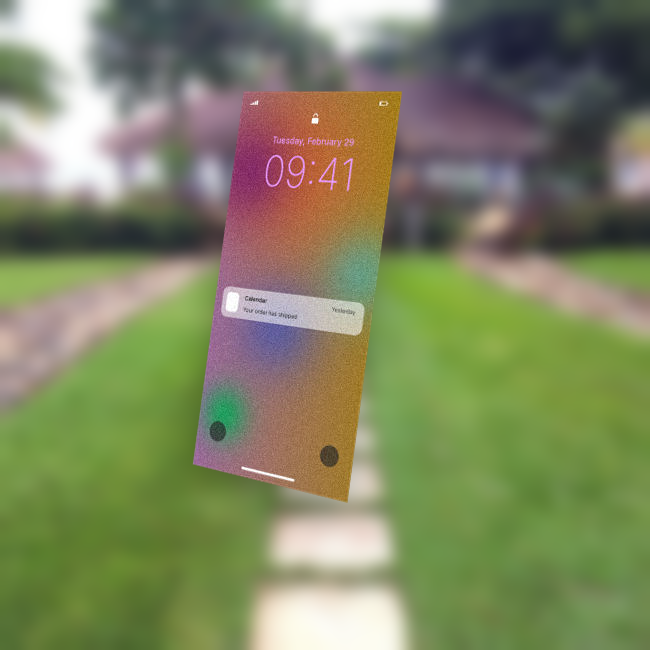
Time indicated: 9:41
